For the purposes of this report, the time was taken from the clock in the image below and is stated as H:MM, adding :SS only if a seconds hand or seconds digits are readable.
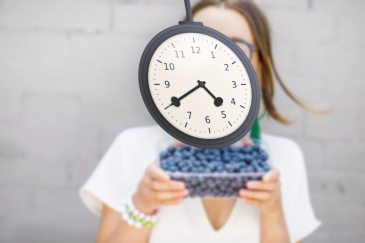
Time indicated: 4:40
